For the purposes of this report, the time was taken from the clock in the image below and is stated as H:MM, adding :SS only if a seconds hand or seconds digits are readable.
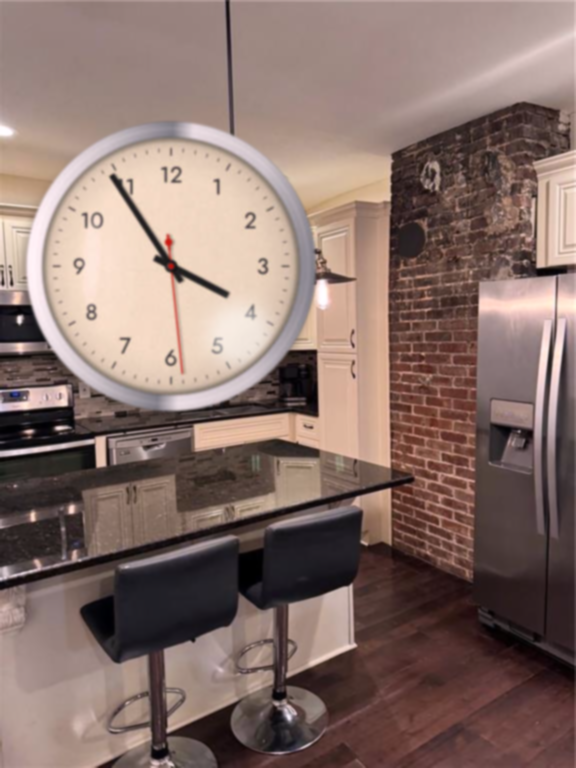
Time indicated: 3:54:29
